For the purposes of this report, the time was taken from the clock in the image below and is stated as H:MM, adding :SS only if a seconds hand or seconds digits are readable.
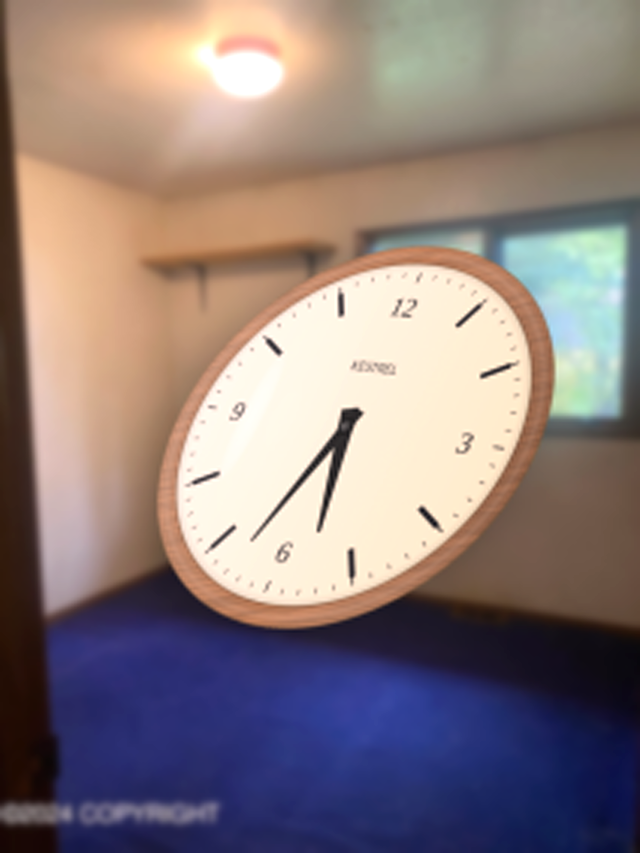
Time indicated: 5:33
